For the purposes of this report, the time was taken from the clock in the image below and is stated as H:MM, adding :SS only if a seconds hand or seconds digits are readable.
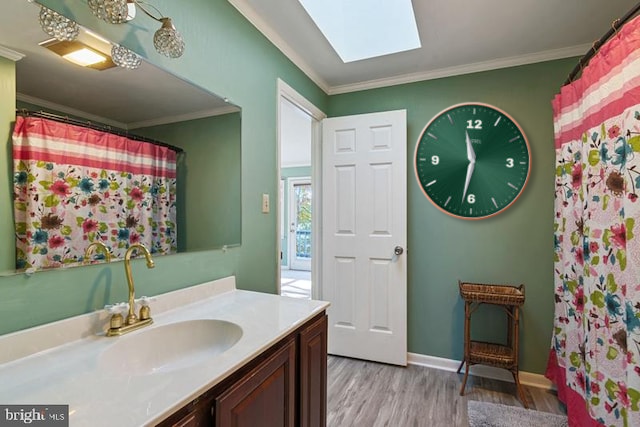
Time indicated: 11:32
